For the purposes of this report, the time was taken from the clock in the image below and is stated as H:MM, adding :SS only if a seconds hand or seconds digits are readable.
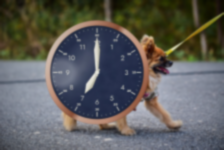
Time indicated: 7:00
